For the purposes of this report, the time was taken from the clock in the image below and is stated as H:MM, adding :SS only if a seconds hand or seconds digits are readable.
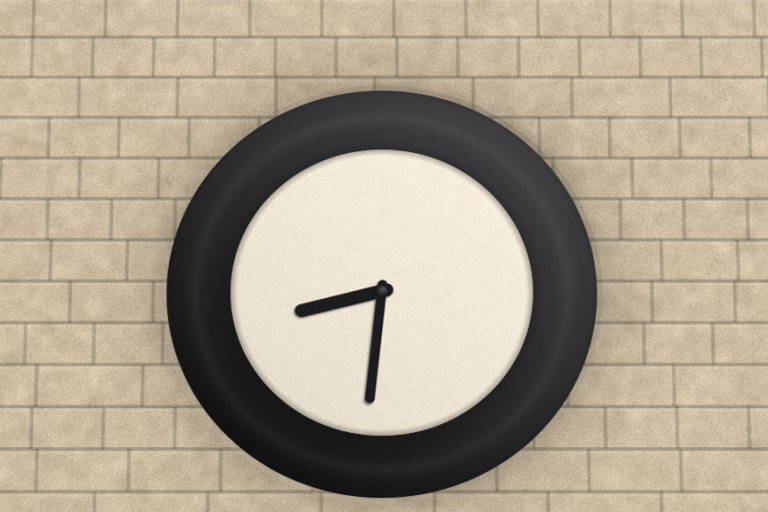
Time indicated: 8:31
